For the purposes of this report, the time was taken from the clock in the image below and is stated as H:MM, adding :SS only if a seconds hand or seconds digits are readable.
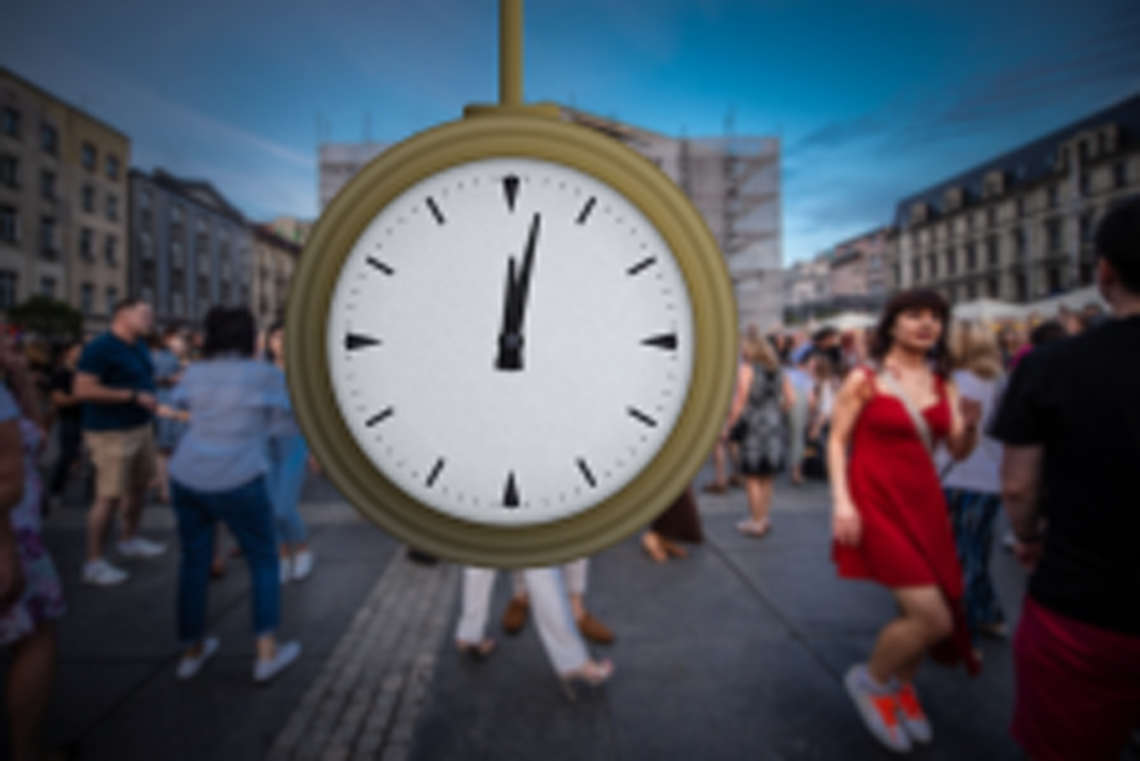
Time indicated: 12:02
